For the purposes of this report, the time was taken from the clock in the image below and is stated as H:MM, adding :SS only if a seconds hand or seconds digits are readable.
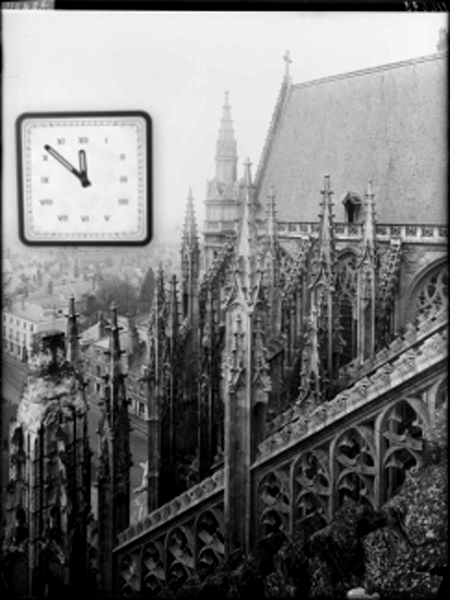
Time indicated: 11:52
